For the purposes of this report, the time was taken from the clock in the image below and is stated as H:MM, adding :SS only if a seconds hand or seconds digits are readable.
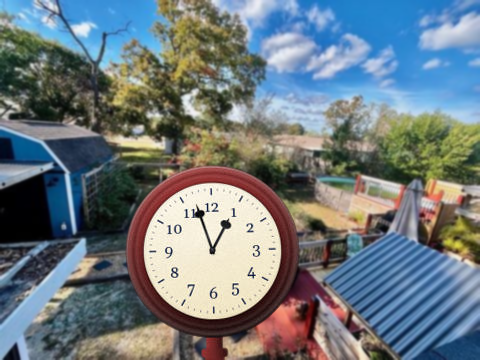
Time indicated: 12:57
